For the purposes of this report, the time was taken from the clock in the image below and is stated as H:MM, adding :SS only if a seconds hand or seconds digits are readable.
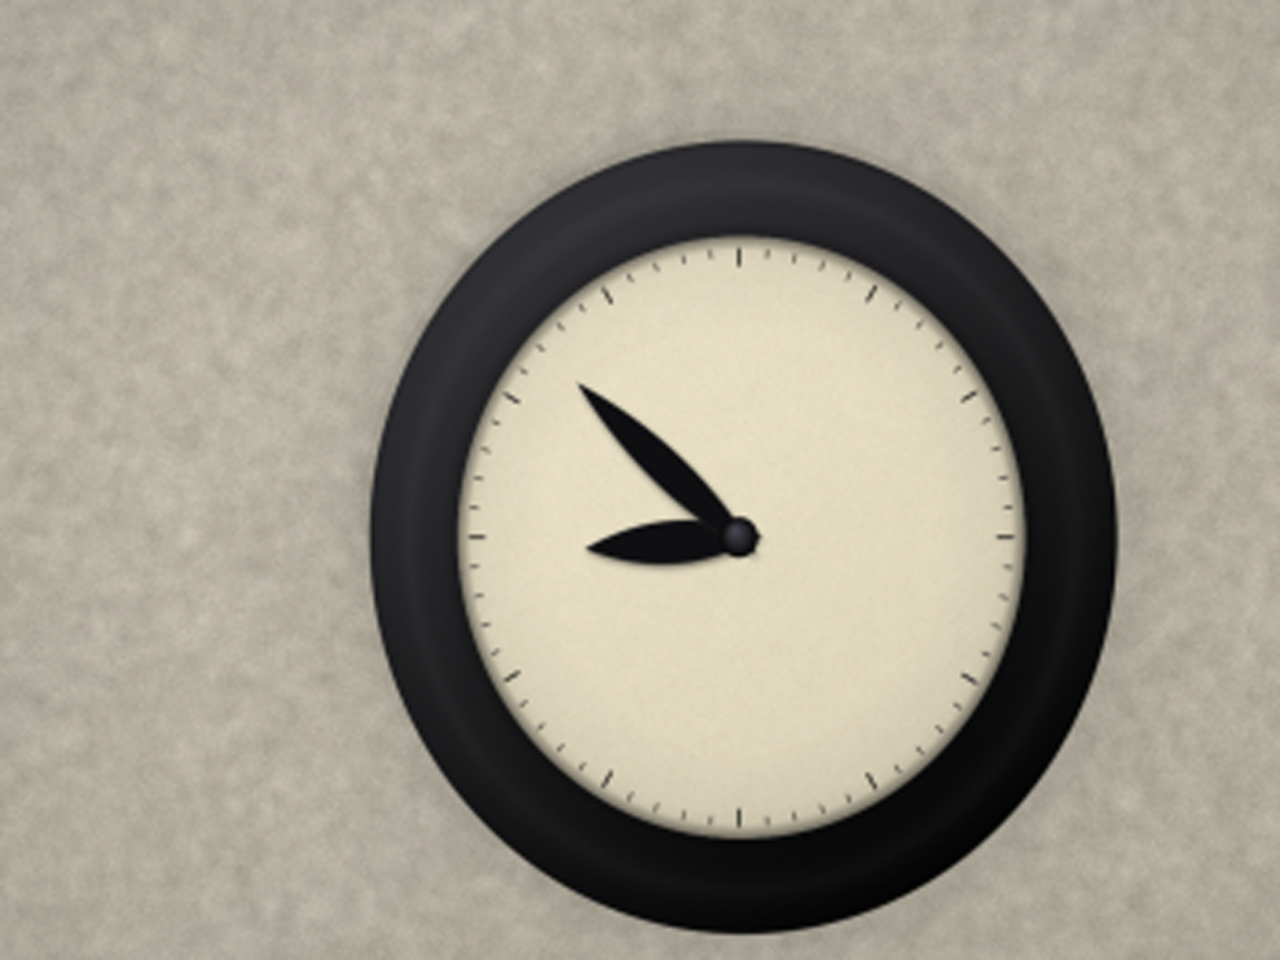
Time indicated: 8:52
